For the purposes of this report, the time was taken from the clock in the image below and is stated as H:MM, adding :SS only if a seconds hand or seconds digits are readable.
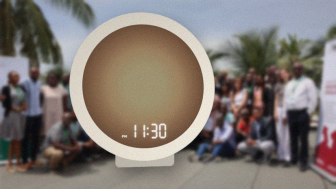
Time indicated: 11:30
